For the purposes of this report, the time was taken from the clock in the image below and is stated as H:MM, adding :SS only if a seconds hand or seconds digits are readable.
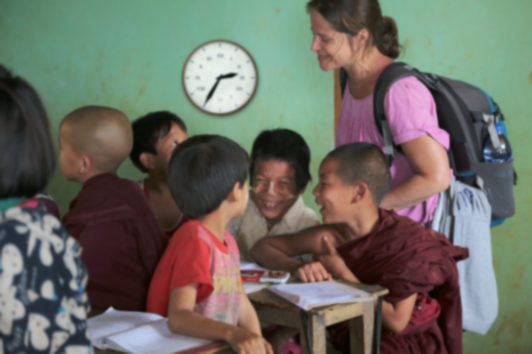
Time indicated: 2:35
